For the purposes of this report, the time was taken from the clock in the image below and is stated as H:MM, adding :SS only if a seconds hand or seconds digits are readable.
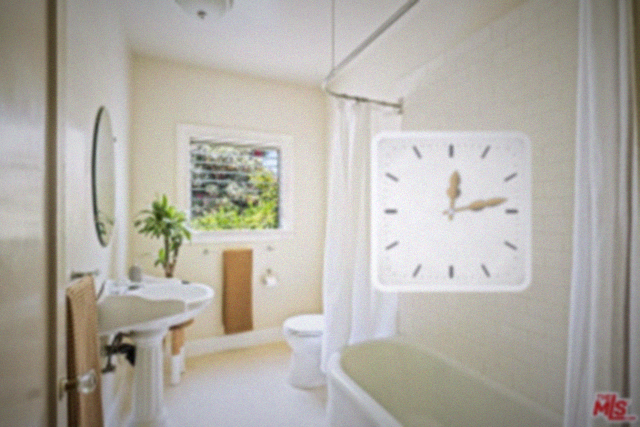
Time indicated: 12:13
